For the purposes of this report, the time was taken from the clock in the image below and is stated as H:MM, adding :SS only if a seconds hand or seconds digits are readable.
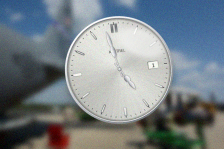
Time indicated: 4:58
